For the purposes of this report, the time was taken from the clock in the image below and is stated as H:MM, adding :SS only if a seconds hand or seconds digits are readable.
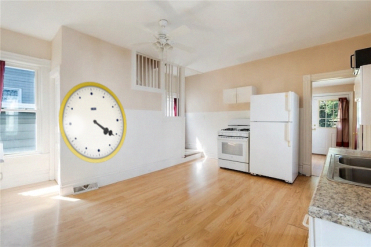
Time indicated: 4:21
